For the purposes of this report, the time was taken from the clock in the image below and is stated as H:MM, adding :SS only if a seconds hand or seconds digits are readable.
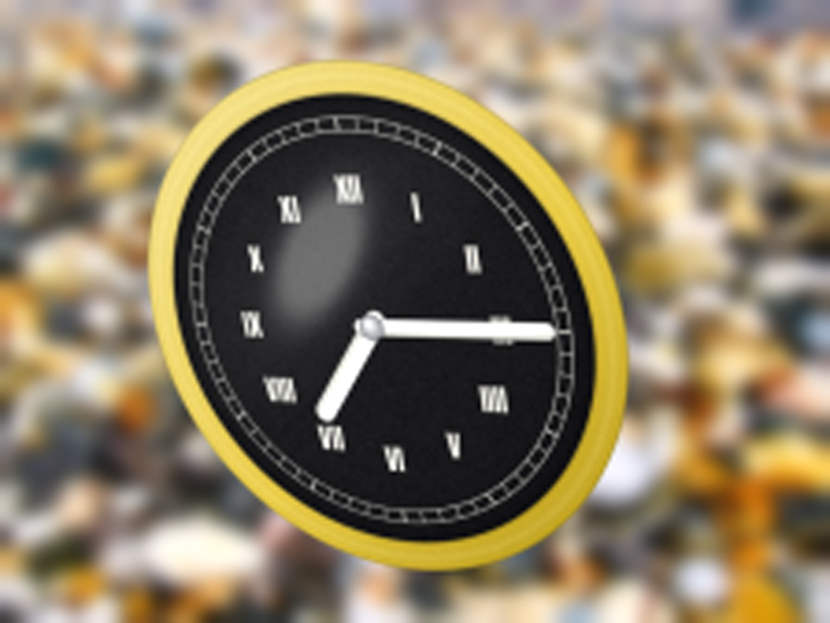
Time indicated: 7:15
